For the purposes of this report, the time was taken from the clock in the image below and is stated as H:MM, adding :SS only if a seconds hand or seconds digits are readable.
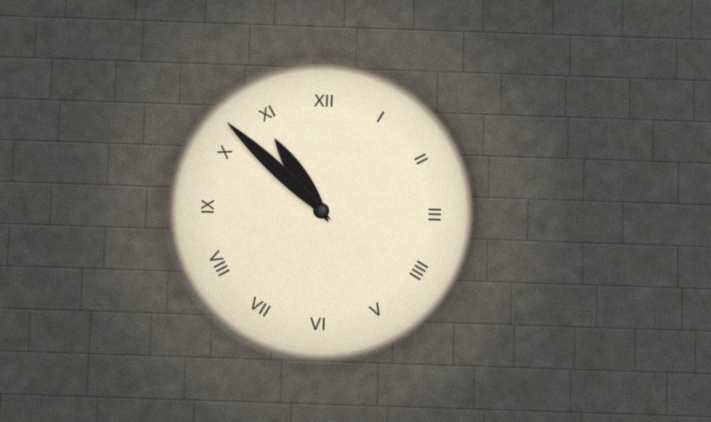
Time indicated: 10:52
